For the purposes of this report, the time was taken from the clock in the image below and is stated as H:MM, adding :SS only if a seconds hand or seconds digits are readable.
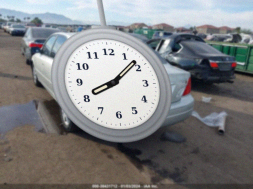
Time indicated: 8:08
